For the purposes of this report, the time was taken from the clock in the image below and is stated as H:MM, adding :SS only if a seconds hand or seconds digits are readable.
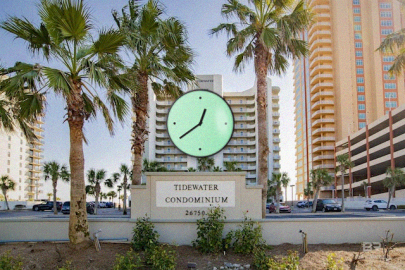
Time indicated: 12:39
